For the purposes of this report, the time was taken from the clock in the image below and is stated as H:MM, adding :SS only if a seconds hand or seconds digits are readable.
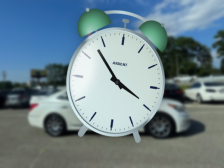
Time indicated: 3:53
